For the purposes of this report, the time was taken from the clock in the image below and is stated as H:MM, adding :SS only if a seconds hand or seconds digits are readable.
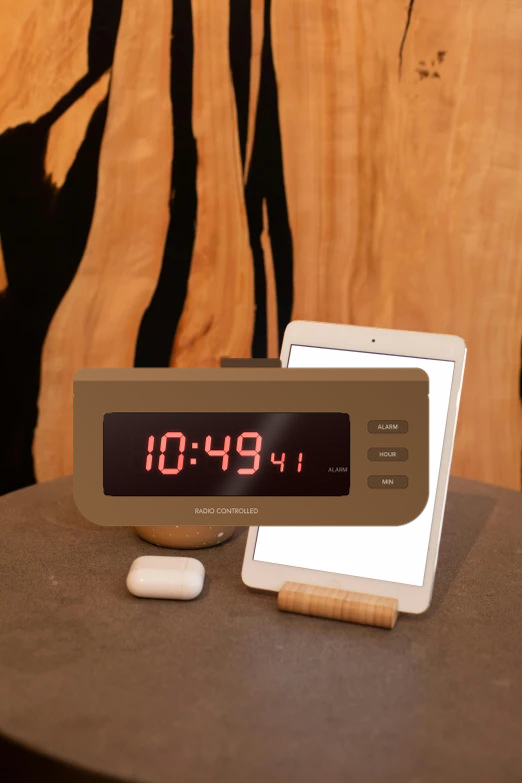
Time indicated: 10:49:41
